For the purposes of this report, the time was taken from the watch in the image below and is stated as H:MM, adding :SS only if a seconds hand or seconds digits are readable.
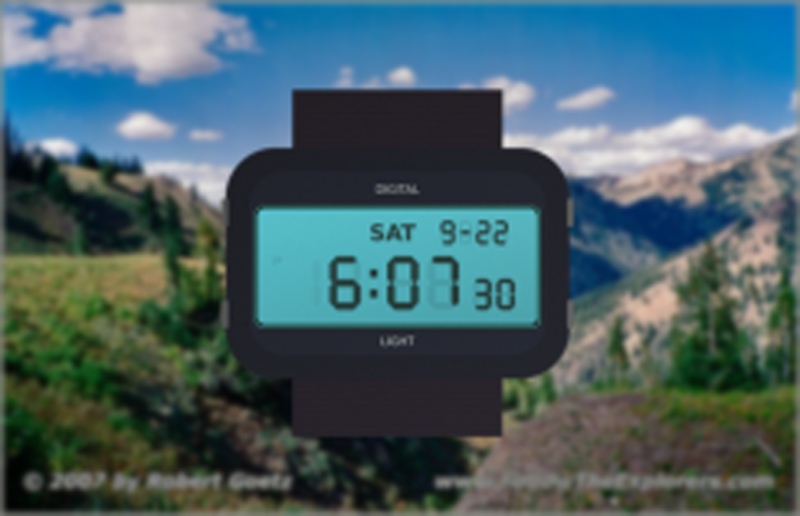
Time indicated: 6:07:30
